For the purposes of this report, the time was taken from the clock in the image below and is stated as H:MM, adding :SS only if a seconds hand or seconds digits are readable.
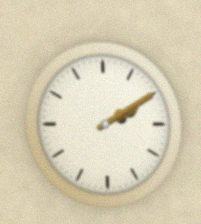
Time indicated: 2:10
